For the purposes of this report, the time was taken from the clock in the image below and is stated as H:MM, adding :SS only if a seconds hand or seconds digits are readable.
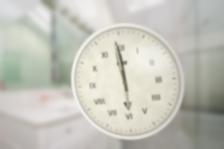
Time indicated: 5:59
